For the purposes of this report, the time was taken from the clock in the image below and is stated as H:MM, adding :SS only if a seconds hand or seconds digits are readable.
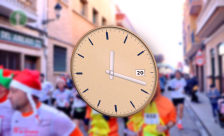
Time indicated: 12:18
